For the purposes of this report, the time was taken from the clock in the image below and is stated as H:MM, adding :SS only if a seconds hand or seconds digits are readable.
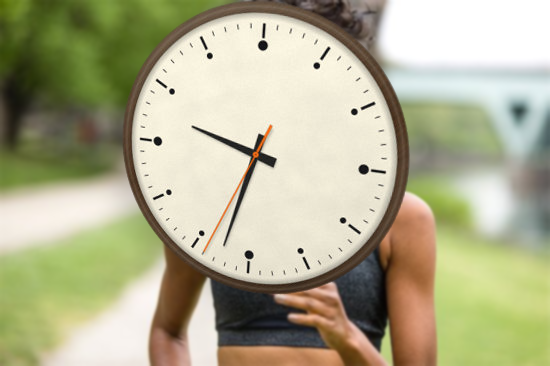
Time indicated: 9:32:34
